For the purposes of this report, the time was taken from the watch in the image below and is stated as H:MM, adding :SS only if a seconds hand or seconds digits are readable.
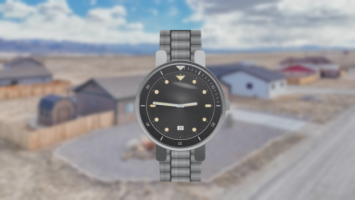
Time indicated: 2:46
